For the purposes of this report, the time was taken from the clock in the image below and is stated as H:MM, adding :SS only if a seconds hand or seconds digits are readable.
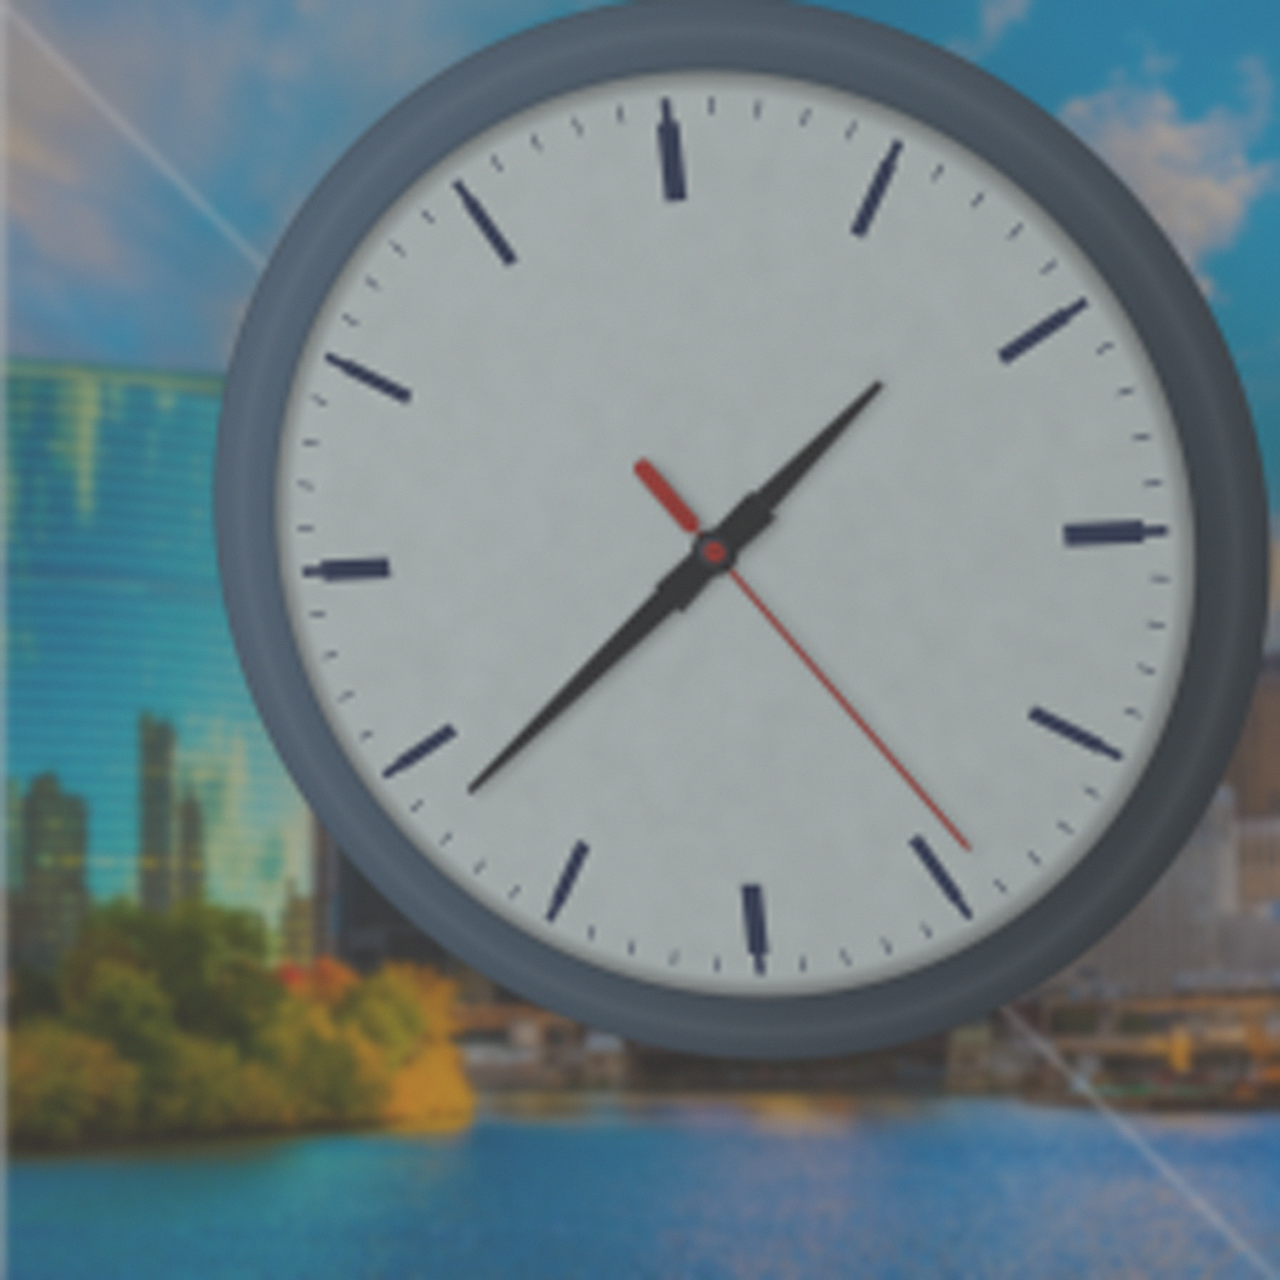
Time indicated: 1:38:24
